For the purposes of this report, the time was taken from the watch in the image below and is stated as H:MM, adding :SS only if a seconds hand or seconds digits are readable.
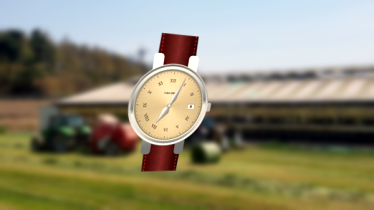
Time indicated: 7:04
